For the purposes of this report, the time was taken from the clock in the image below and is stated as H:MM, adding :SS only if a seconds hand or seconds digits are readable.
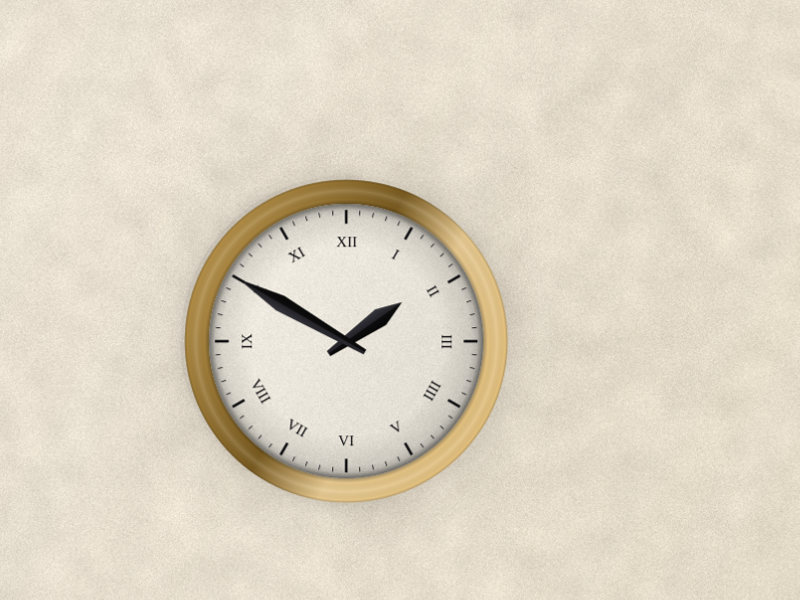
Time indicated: 1:50
